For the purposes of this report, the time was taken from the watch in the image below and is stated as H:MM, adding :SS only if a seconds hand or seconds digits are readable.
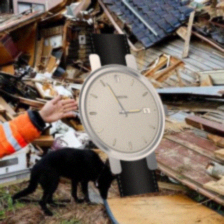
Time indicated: 2:56
